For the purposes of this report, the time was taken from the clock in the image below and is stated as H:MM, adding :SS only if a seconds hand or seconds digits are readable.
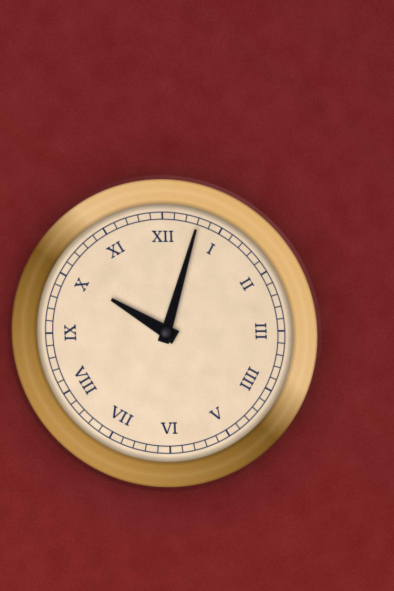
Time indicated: 10:03
